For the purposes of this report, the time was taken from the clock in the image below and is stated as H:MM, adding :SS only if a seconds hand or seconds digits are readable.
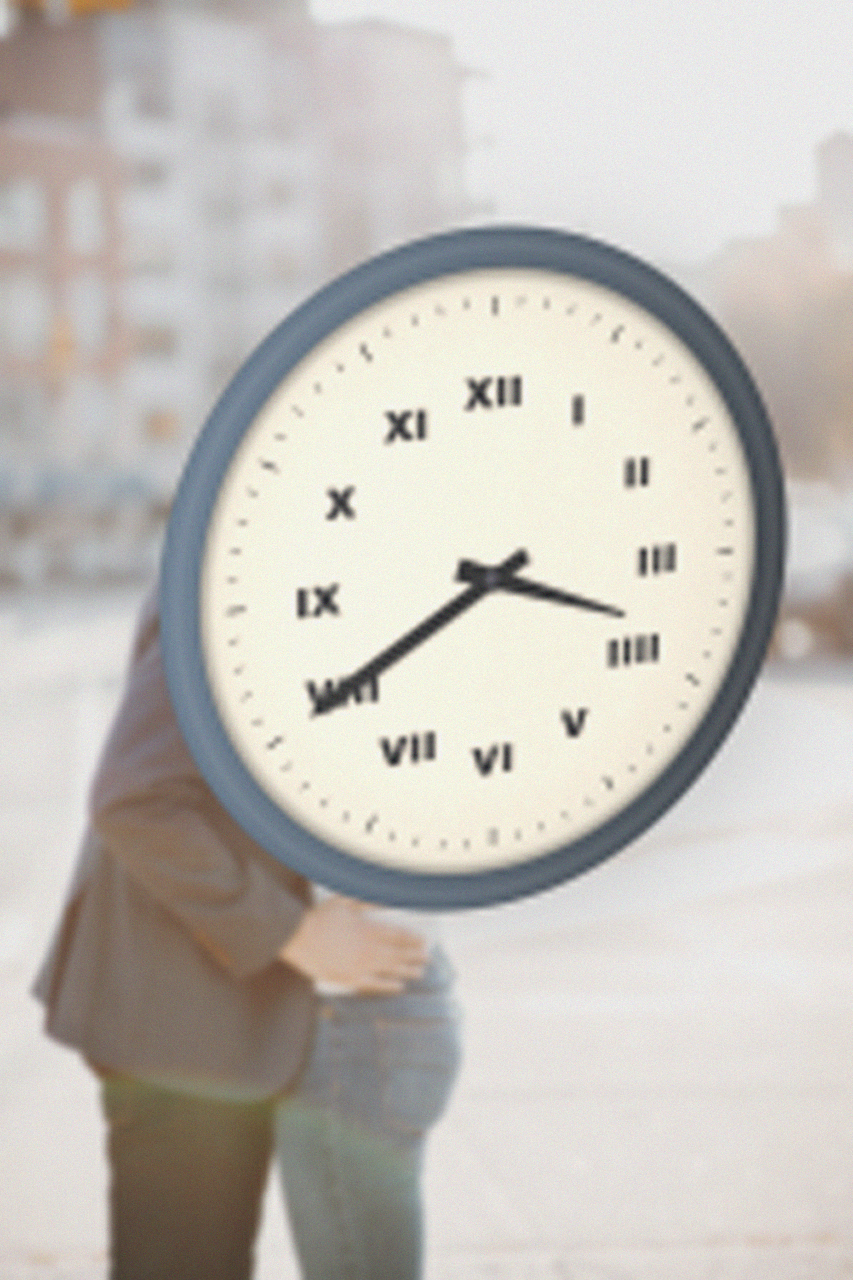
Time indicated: 3:40
